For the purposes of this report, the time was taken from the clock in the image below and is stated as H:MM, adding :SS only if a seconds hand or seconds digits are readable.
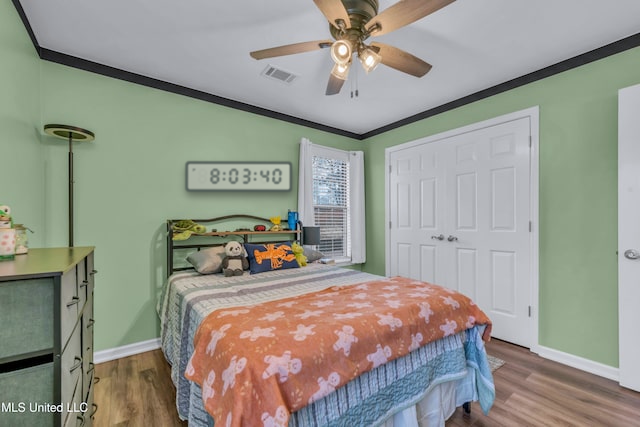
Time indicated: 8:03:40
